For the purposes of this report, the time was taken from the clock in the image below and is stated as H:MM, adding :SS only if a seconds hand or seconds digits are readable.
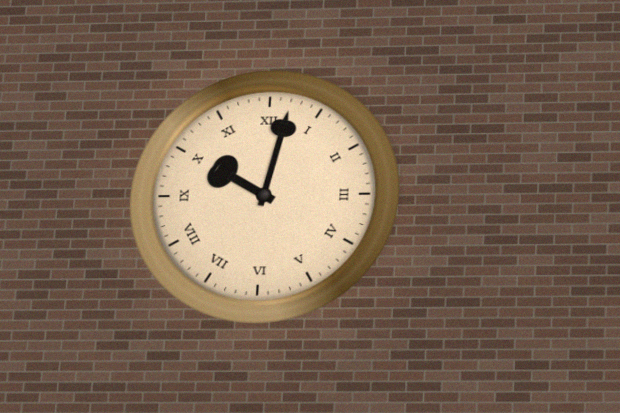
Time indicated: 10:02
